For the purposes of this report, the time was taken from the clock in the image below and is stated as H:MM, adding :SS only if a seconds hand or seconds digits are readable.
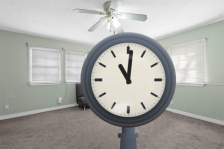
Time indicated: 11:01
